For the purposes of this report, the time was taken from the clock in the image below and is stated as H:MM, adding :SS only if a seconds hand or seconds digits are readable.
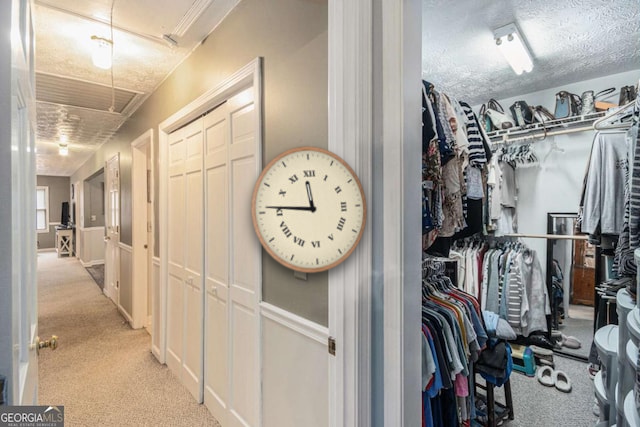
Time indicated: 11:46
